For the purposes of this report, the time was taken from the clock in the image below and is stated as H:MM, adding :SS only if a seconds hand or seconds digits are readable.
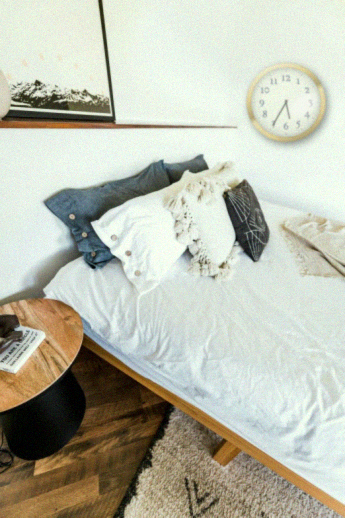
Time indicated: 5:35
